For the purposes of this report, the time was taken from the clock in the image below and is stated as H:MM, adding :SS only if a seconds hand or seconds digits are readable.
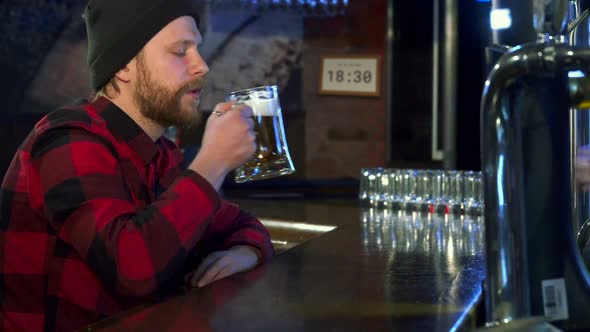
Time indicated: 18:30
